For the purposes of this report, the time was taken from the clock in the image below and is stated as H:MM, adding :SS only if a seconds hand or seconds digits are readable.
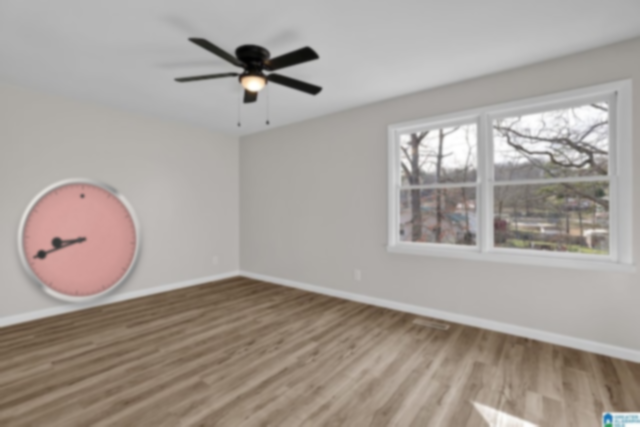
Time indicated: 8:41
